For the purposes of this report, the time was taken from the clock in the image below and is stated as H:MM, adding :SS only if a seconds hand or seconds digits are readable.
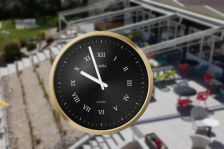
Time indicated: 9:57
